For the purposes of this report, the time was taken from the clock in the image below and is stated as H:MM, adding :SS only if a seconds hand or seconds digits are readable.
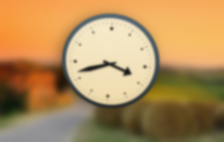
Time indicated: 3:42
